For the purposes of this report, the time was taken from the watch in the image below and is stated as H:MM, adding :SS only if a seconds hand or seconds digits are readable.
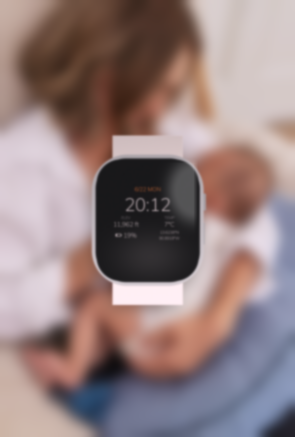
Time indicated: 20:12
